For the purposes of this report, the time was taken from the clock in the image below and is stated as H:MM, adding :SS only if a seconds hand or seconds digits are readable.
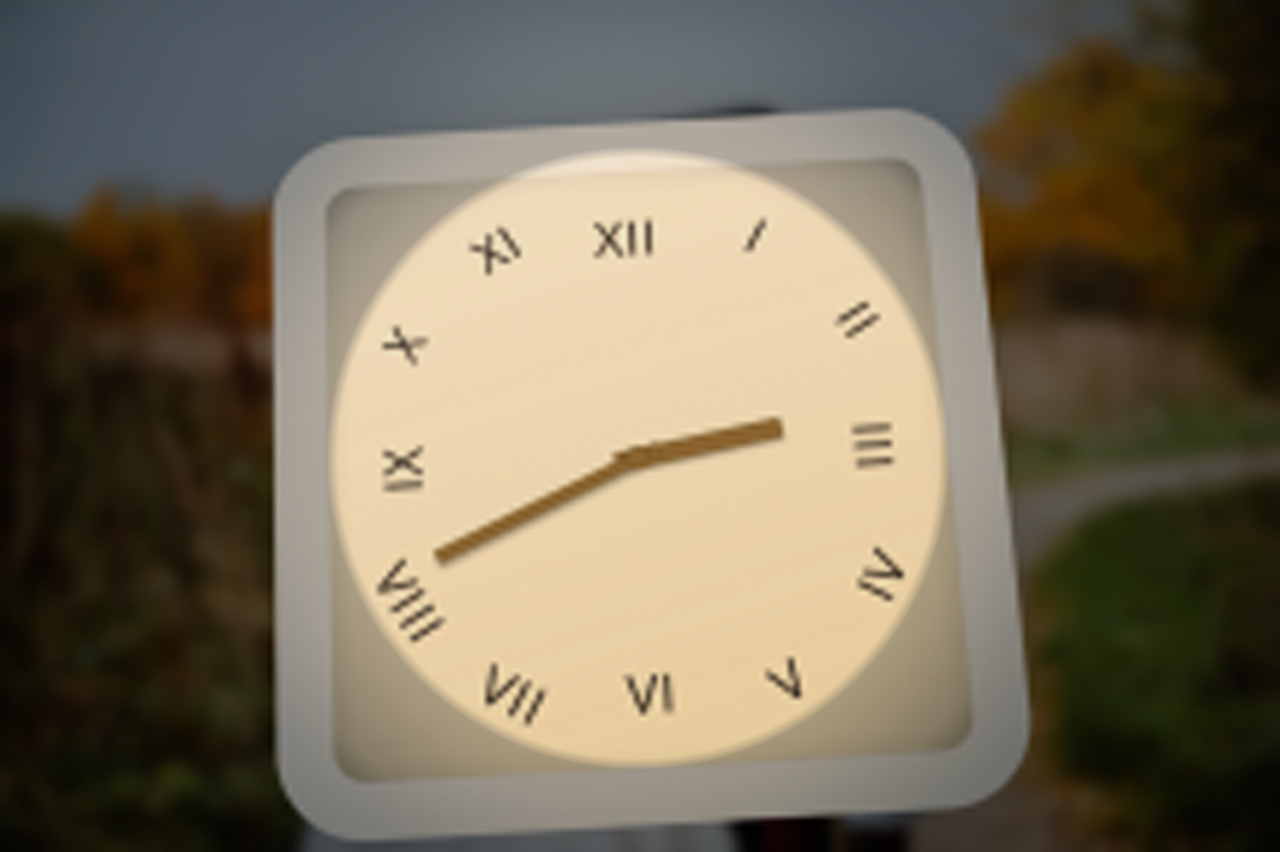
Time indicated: 2:41
